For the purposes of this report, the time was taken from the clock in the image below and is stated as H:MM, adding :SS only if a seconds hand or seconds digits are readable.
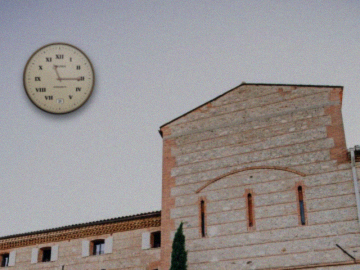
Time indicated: 11:15
